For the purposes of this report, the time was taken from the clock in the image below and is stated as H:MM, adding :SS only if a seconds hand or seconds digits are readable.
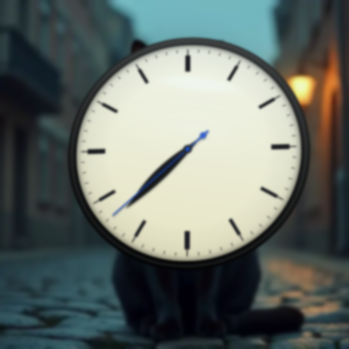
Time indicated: 7:37:38
